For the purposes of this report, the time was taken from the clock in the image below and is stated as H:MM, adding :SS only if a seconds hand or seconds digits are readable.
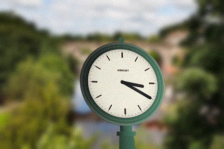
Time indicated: 3:20
